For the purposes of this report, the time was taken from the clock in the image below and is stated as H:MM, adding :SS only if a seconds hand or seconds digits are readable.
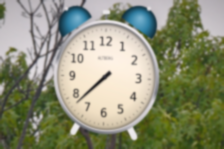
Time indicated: 7:38
